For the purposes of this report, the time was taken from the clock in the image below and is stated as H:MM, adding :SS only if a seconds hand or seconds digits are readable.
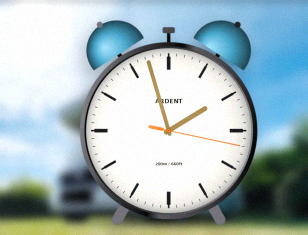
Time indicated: 1:57:17
